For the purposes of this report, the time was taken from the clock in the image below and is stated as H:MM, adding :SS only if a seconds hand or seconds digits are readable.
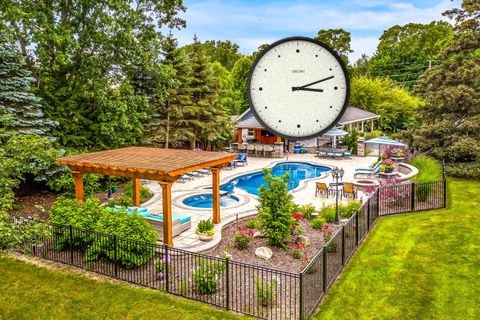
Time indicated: 3:12
